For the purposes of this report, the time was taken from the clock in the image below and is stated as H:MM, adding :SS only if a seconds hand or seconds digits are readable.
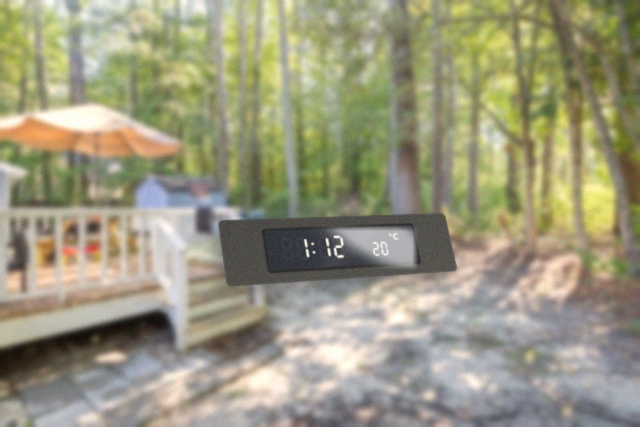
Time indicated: 1:12
